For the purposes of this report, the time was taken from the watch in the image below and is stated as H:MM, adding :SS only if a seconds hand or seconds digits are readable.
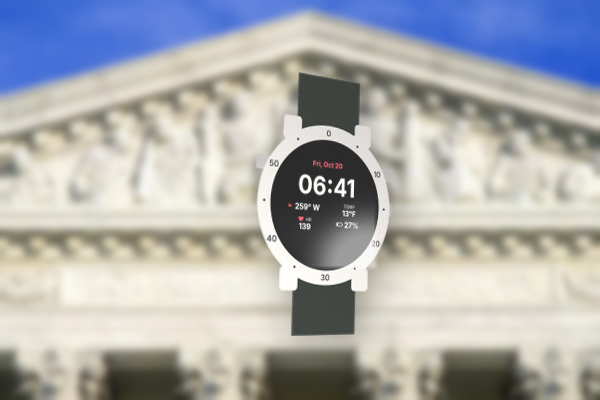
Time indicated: 6:41
